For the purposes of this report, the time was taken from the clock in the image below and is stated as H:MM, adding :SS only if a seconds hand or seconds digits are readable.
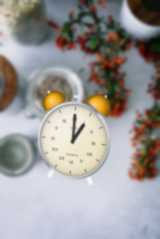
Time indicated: 1:00
